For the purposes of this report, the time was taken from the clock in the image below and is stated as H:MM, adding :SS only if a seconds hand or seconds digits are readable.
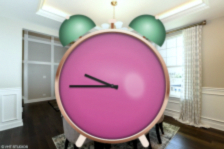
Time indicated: 9:45
